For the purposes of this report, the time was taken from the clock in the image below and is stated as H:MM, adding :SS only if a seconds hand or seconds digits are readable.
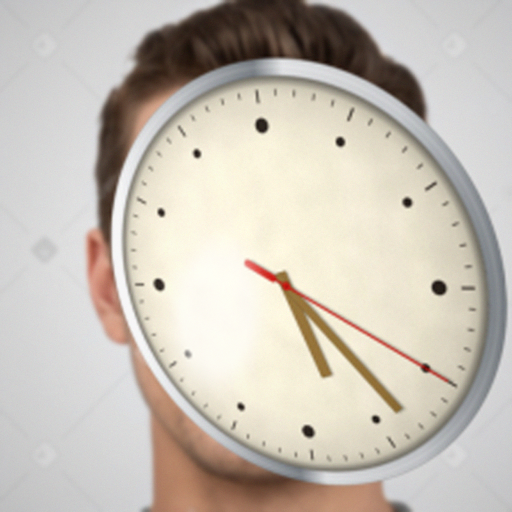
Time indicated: 5:23:20
